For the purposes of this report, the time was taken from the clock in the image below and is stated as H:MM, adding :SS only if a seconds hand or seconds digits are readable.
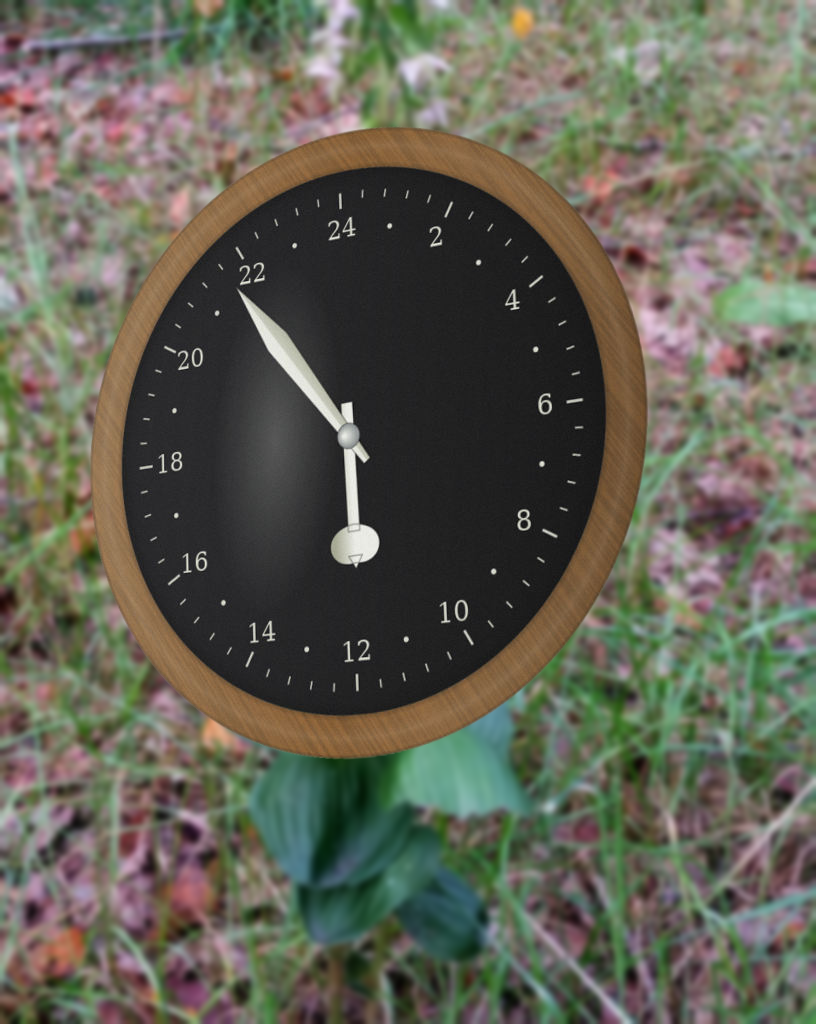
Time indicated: 11:54
